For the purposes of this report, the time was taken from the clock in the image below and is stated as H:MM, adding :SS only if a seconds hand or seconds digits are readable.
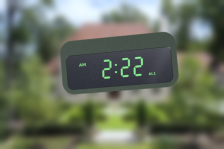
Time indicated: 2:22
